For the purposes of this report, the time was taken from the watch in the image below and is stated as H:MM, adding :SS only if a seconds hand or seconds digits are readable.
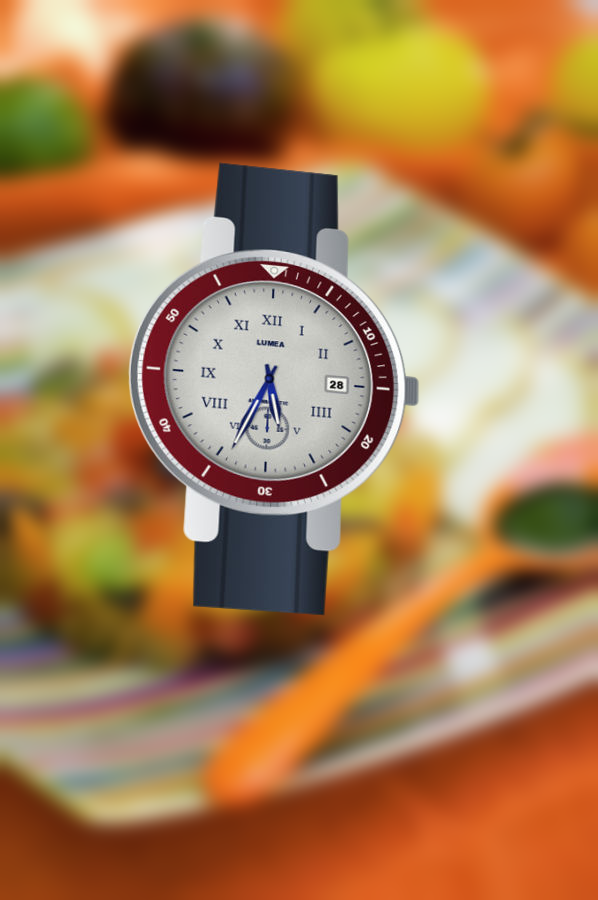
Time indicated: 5:34
